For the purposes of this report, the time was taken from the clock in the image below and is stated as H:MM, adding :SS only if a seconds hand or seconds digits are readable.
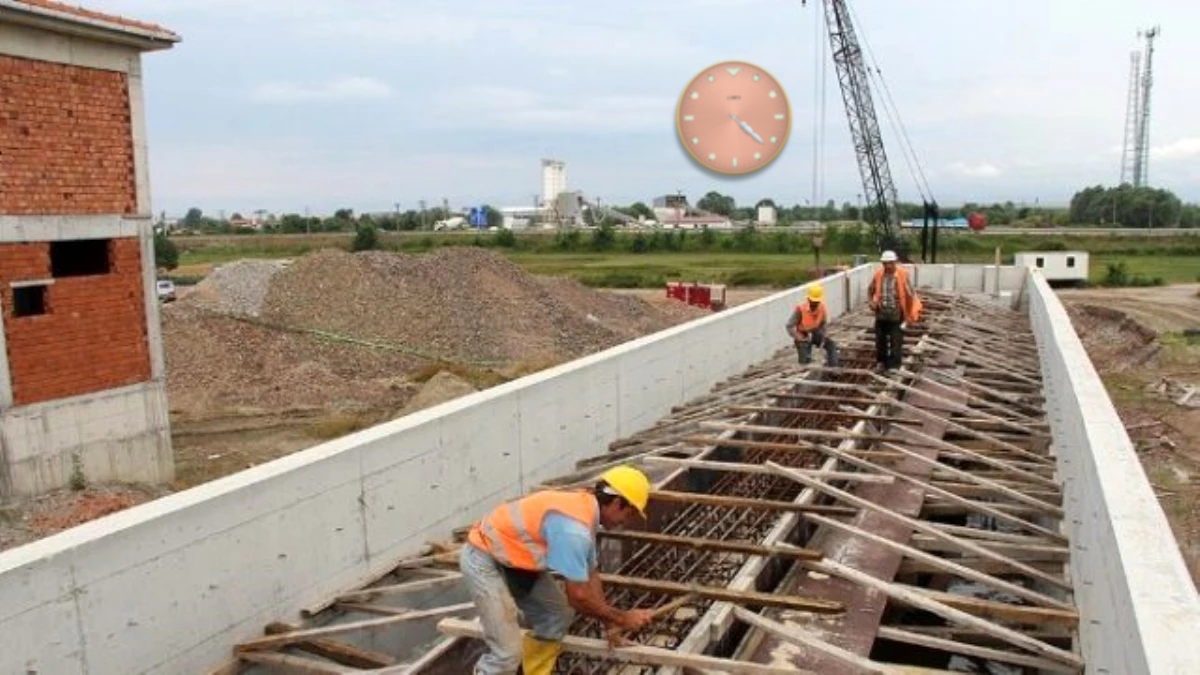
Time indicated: 4:22
